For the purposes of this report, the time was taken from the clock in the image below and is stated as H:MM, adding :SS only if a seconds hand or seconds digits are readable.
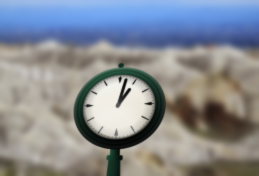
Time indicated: 1:02
